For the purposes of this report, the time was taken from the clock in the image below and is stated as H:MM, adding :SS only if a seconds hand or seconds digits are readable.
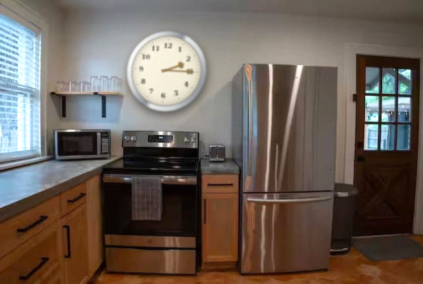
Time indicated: 2:15
